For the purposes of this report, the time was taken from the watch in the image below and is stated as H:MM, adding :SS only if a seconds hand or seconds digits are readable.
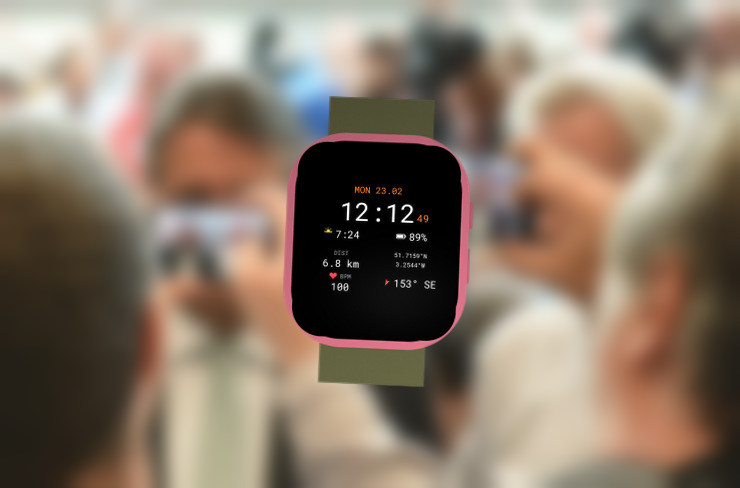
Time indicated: 12:12:49
